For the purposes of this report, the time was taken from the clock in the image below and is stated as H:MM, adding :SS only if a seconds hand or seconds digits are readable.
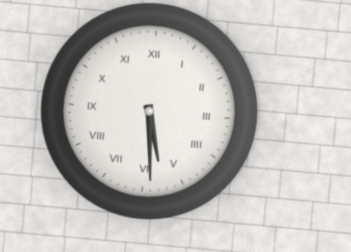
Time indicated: 5:29
